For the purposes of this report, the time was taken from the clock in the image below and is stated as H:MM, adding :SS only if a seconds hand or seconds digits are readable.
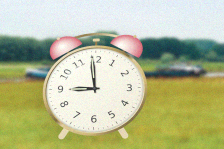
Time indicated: 8:59
